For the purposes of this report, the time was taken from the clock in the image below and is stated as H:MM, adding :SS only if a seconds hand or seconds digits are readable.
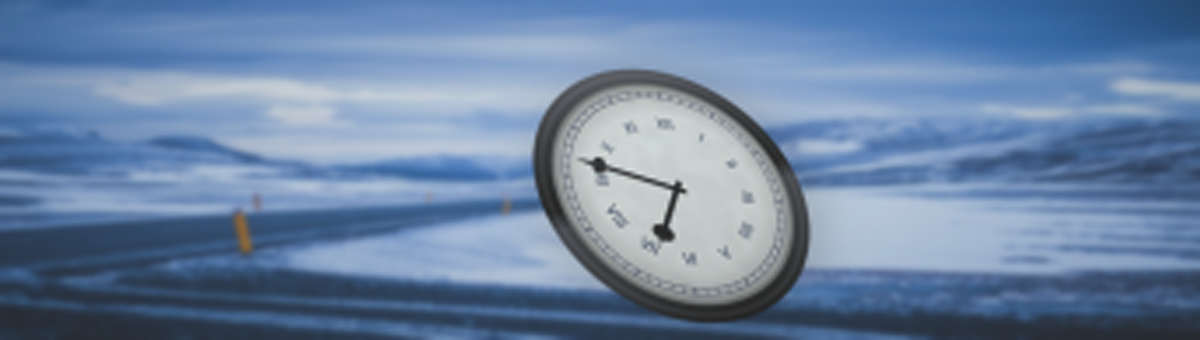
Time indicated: 6:47
